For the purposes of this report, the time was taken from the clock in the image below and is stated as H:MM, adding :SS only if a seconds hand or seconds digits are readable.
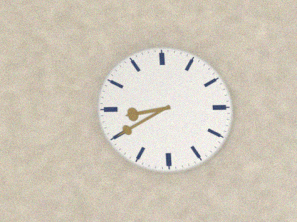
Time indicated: 8:40
